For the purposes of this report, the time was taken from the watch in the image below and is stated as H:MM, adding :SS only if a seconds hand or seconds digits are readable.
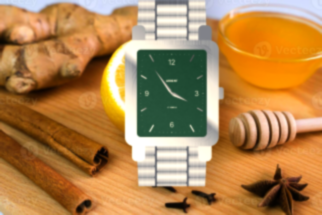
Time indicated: 3:54
